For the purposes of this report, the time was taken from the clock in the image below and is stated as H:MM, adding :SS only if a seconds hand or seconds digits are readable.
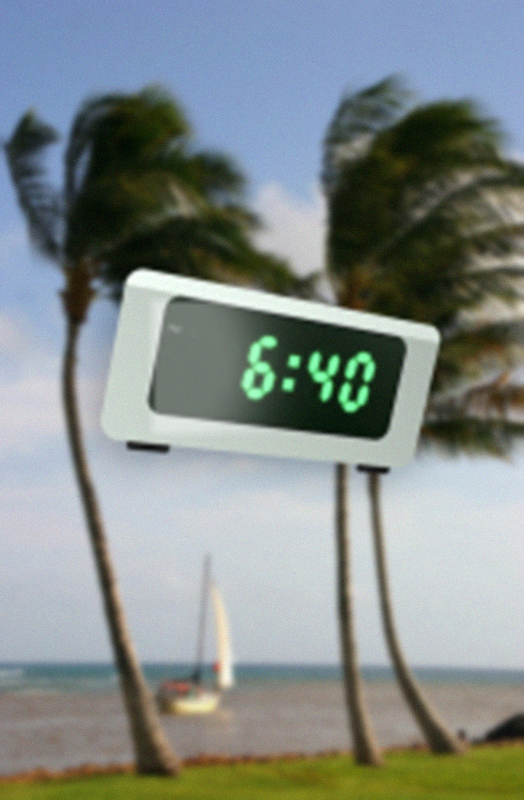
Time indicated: 6:40
